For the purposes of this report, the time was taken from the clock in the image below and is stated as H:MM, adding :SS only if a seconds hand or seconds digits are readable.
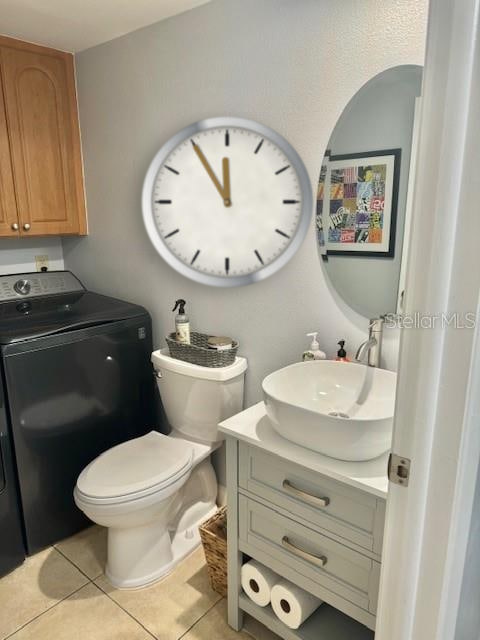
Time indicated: 11:55
